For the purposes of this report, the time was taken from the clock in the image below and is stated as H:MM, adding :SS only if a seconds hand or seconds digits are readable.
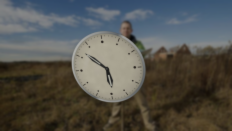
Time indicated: 5:52
